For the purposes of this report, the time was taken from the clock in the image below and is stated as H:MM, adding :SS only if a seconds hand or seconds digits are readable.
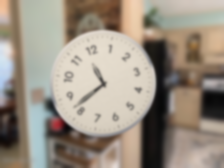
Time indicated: 11:42
